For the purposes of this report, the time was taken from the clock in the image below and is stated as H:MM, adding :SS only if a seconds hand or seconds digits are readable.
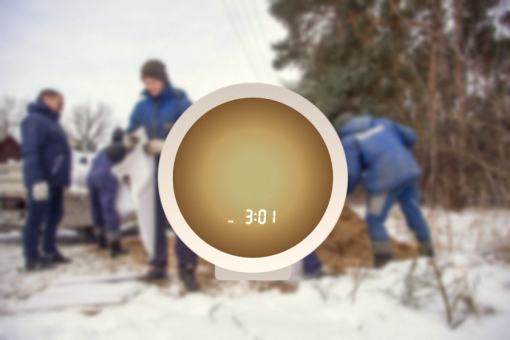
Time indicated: 3:01
